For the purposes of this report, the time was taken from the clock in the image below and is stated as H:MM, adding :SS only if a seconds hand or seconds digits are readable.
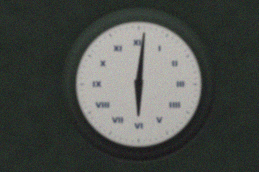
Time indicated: 6:01
